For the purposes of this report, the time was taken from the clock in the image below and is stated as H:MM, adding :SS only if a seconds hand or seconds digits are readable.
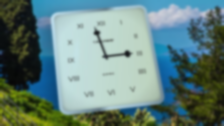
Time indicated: 2:58
